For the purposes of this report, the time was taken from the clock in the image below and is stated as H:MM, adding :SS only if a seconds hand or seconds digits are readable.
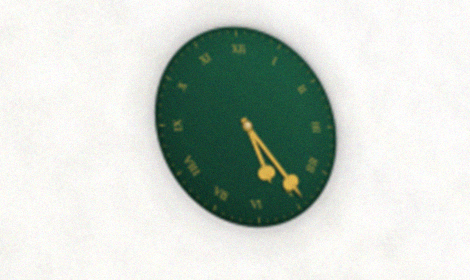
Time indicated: 5:24
